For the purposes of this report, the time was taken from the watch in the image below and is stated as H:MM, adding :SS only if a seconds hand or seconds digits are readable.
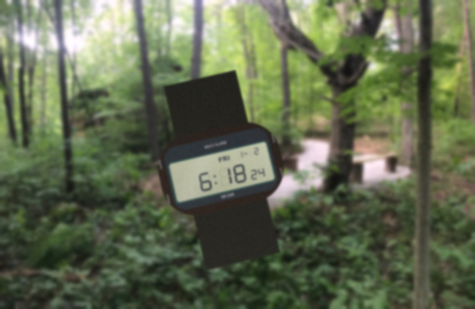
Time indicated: 6:18
